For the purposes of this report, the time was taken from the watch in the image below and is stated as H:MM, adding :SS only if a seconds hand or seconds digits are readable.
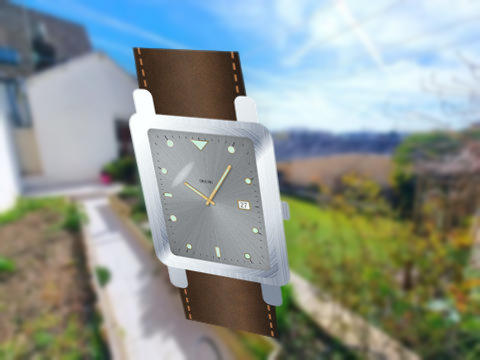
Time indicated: 10:06
